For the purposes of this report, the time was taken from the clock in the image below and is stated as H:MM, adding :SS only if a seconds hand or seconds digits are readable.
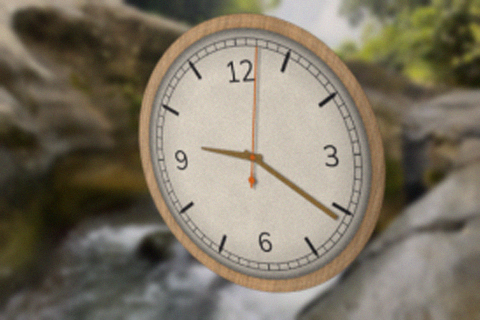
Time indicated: 9:21:02
